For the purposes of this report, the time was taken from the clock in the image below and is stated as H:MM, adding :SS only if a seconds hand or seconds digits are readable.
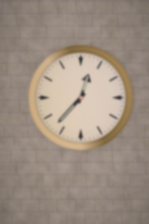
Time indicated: 12:37
